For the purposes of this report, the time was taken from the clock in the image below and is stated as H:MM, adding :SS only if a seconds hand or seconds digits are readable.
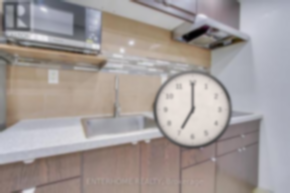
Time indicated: 7:00
